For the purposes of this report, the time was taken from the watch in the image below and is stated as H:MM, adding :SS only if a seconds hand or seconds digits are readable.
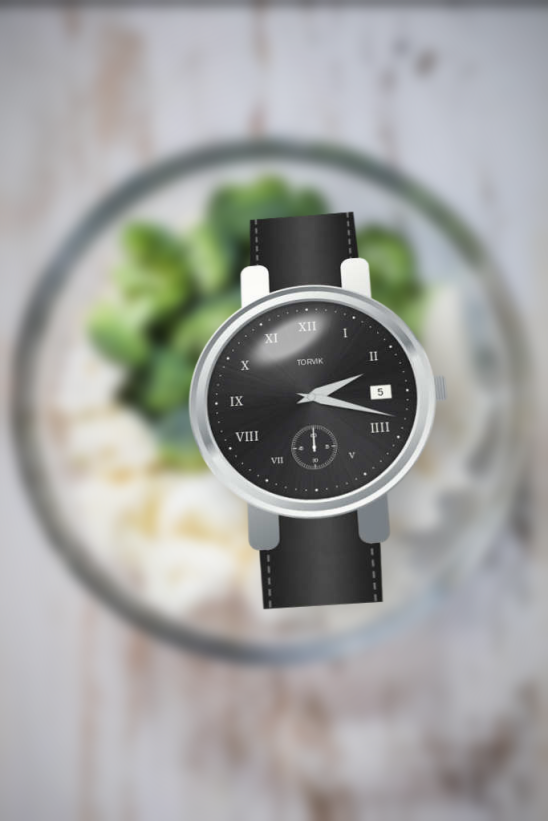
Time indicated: 2:18
